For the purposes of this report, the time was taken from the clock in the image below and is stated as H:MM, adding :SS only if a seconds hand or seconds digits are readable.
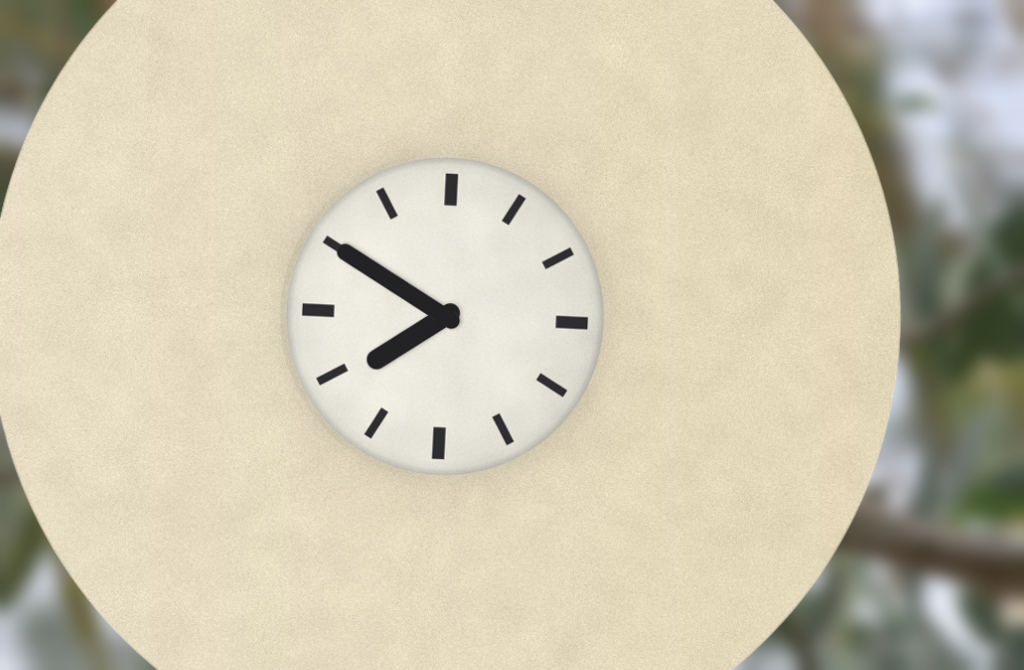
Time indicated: 7:50
